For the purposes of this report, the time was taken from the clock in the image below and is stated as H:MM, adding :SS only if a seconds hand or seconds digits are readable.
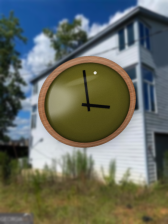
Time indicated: 2:57
